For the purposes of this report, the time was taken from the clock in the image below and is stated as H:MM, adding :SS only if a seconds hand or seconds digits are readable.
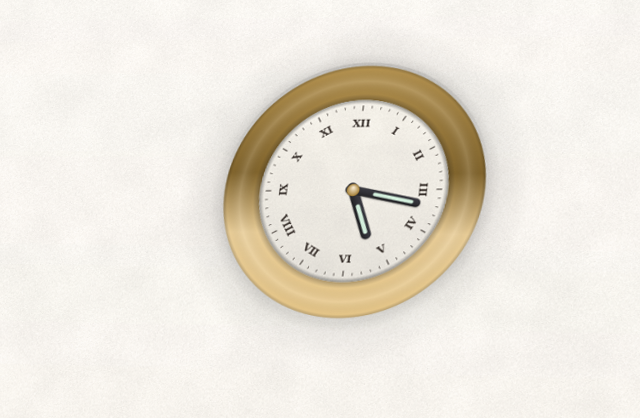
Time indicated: 5:17
